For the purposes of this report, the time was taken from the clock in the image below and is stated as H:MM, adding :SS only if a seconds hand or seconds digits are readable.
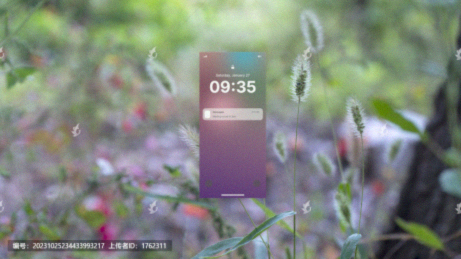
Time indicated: 9:35
